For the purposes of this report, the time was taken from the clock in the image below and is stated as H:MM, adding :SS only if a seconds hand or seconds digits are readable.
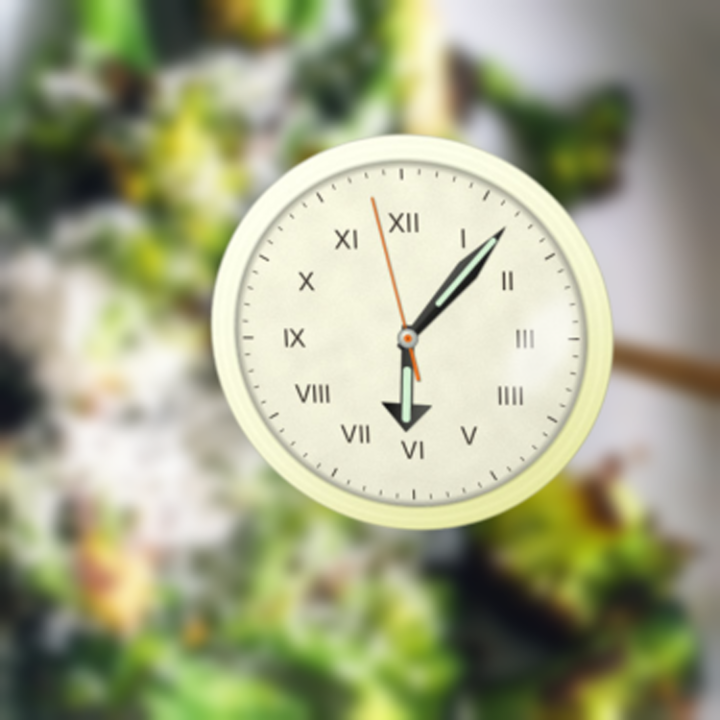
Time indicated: 6:06:58
